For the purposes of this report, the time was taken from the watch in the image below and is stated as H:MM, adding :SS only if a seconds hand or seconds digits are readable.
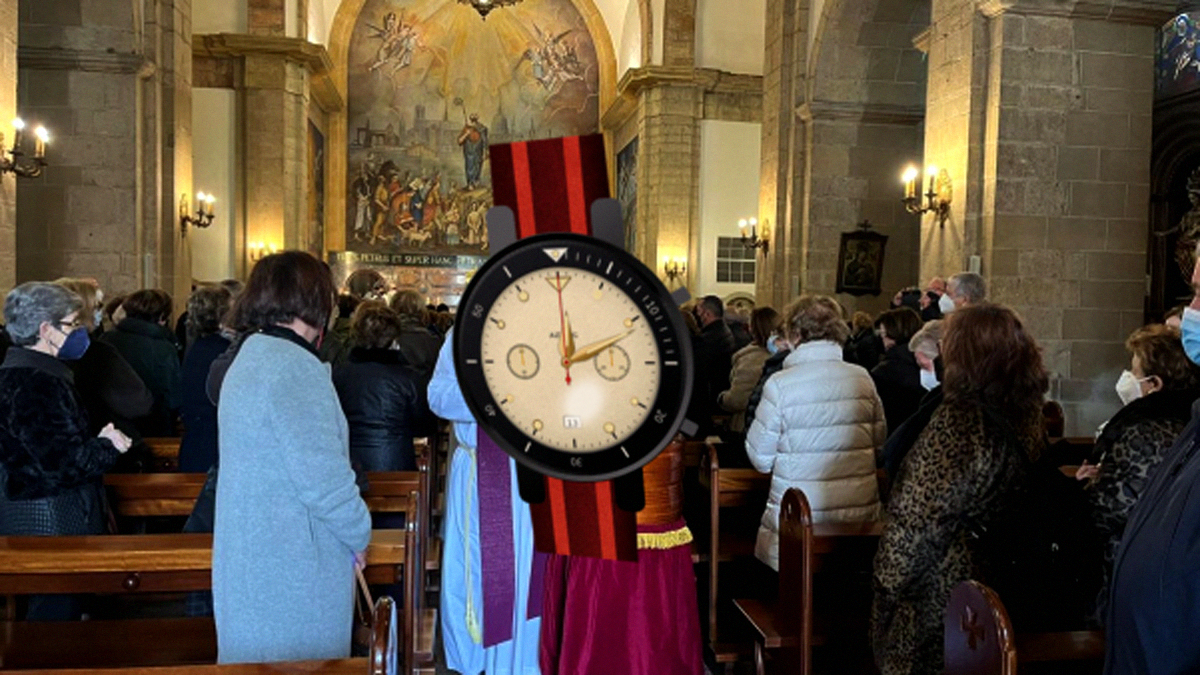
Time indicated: 12:11
